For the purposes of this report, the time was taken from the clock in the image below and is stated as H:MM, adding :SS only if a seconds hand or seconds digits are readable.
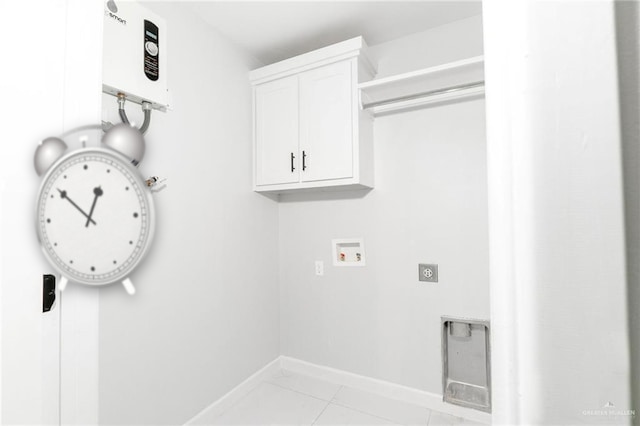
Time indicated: 12:52
